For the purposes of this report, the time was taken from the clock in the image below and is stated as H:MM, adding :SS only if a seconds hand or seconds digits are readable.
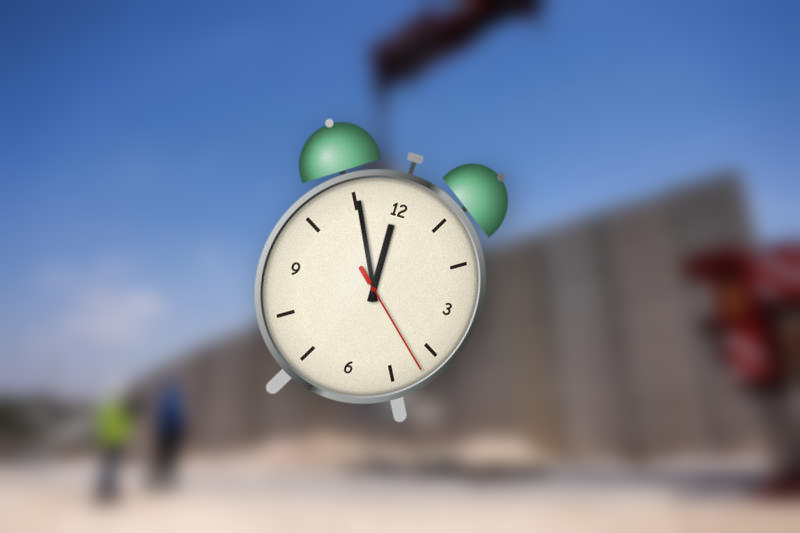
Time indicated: 11:55:22
